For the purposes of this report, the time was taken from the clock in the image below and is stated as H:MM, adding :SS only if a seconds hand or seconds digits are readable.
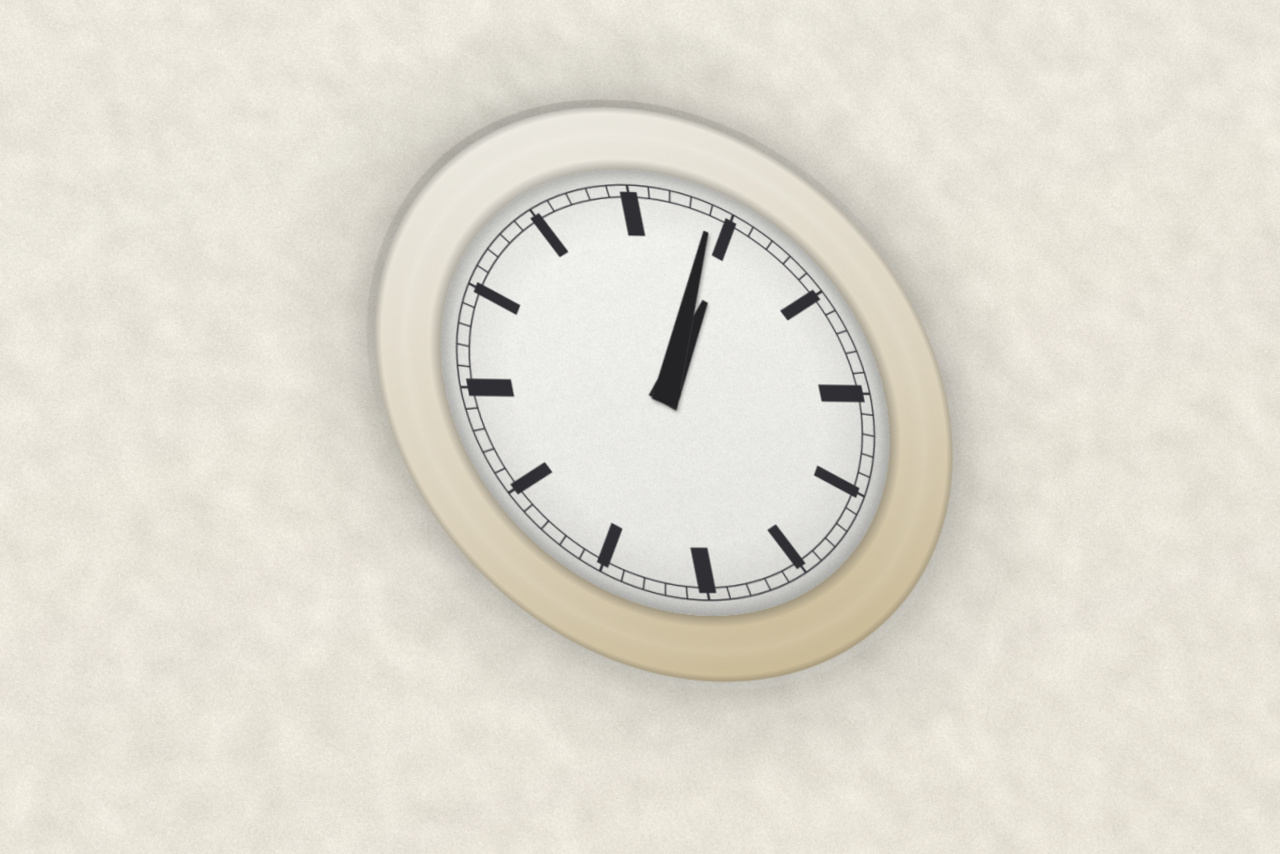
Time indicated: 1:04
